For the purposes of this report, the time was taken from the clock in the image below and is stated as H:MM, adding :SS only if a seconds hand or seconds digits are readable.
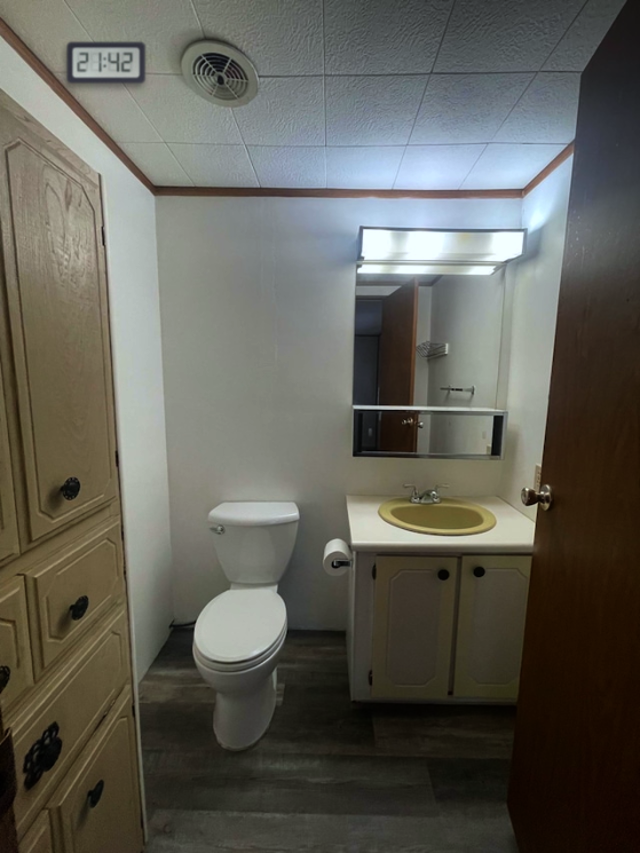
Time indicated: 21:42
